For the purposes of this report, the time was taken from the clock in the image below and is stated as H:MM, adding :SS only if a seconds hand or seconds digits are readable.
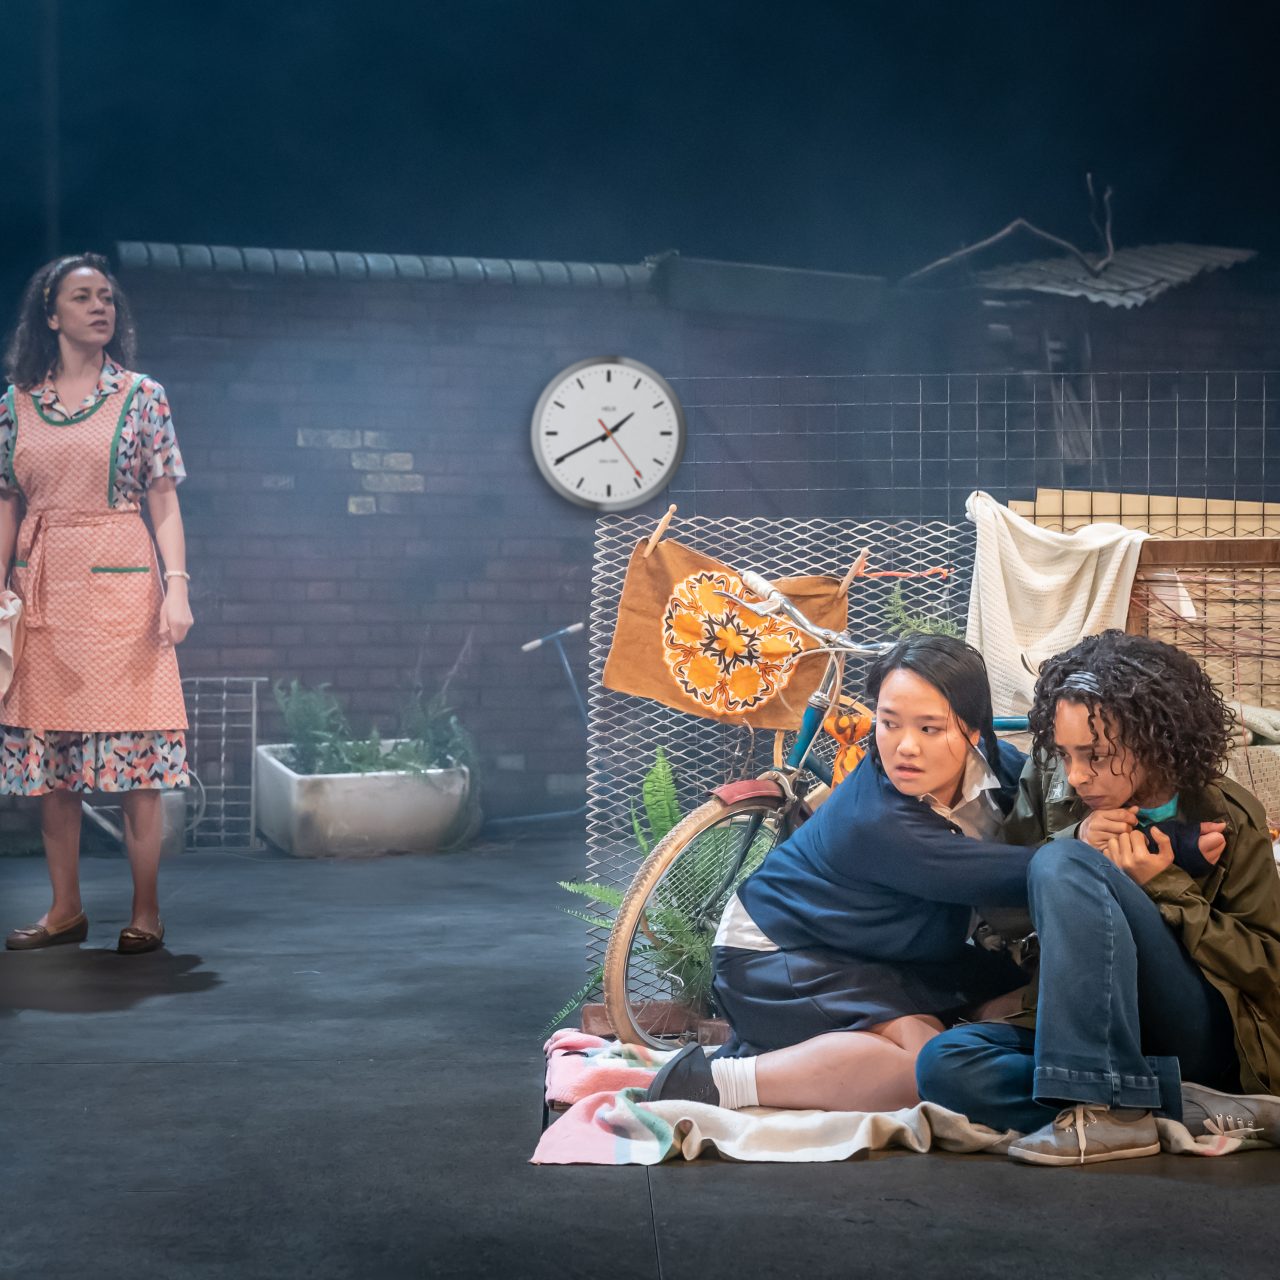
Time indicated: 1:40:24
